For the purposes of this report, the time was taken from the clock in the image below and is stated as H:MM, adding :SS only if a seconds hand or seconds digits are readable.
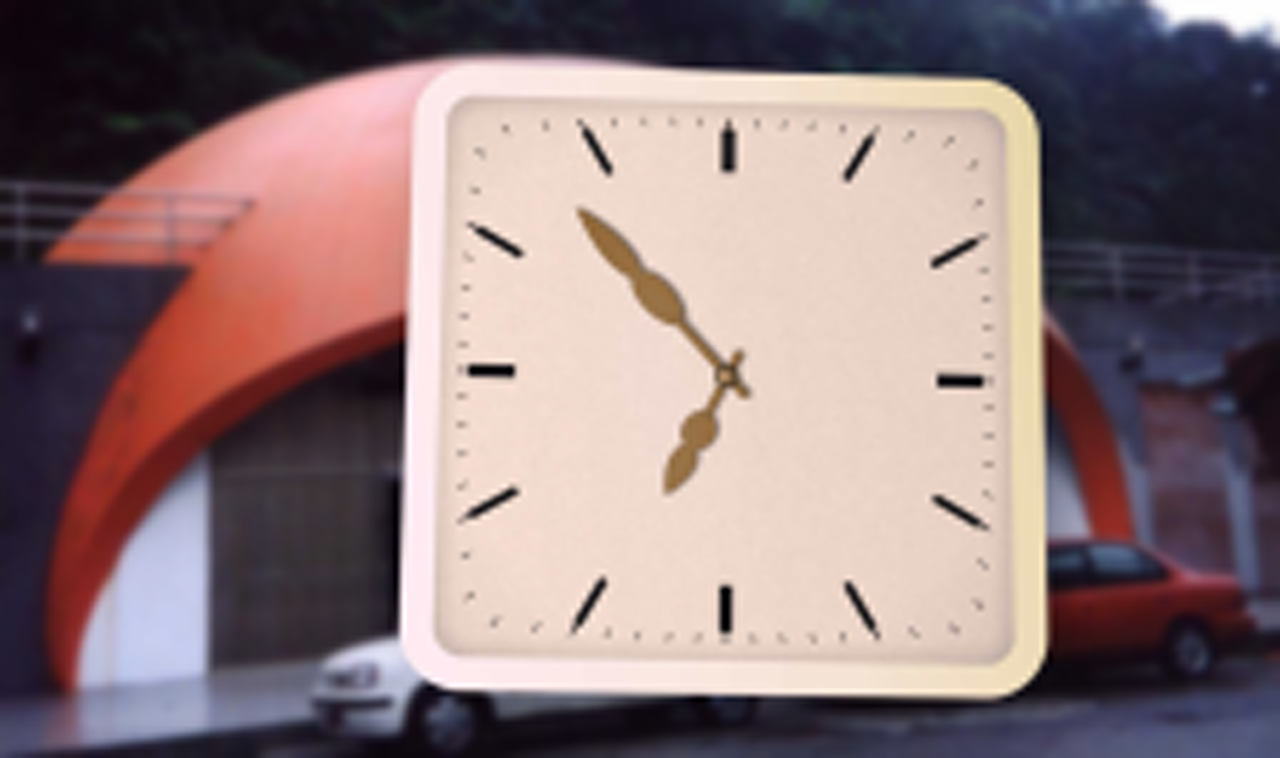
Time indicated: 6:53
